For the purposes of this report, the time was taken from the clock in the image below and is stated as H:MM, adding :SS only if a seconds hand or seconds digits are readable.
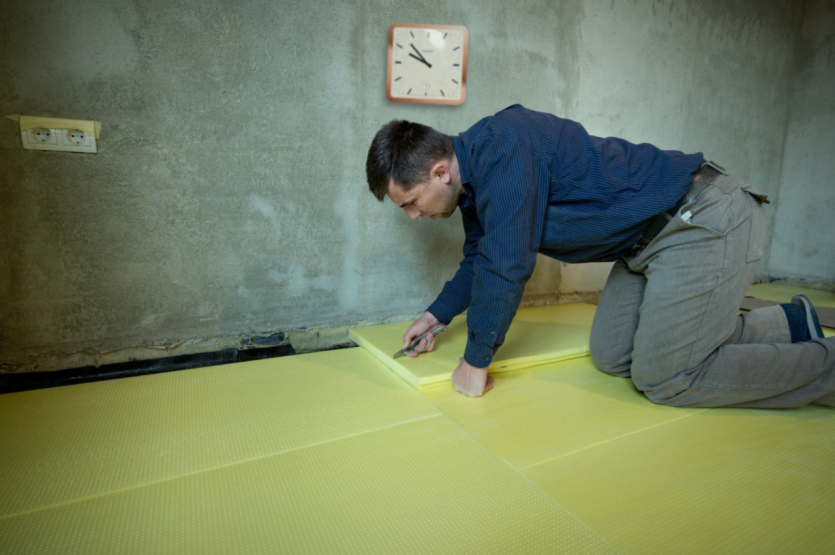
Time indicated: 9:53
